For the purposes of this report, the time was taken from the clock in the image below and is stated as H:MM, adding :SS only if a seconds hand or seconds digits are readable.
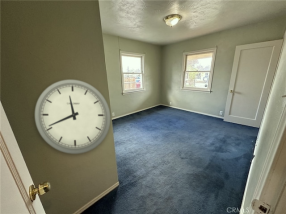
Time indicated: 11:41
